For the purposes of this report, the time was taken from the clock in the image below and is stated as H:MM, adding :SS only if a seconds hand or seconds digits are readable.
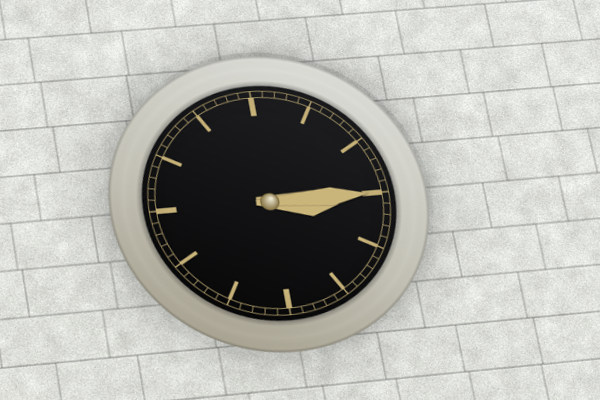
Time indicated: 3:15
